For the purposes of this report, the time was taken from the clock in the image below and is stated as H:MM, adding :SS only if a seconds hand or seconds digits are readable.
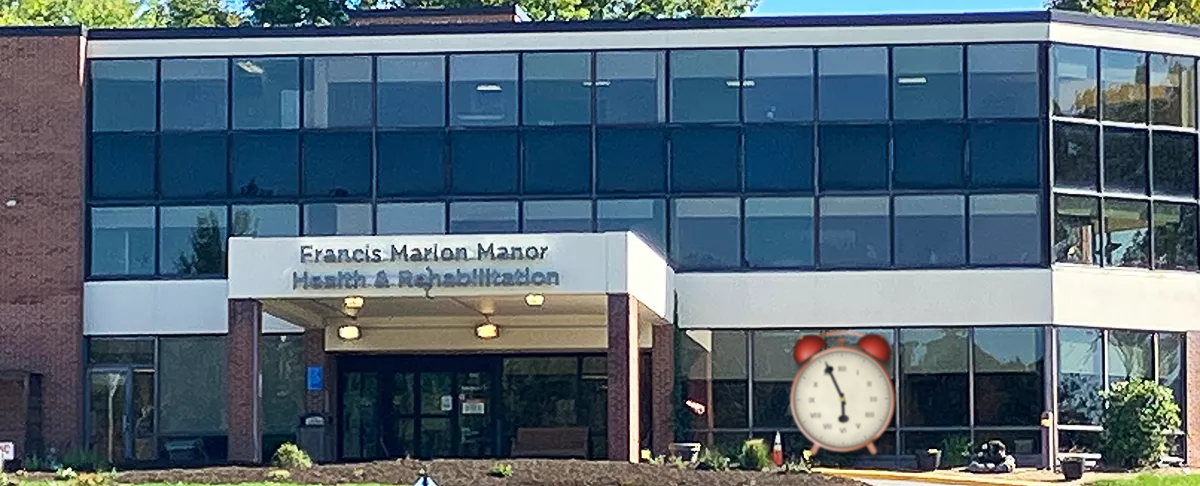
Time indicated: 5:56
